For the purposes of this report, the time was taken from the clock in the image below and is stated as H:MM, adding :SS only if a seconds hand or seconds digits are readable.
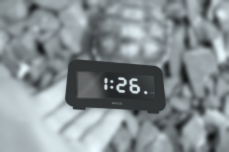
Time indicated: 1:26
